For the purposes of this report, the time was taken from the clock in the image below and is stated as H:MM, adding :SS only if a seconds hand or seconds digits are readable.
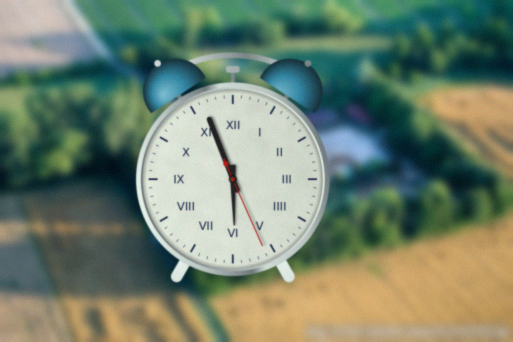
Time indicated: 5:56:26
